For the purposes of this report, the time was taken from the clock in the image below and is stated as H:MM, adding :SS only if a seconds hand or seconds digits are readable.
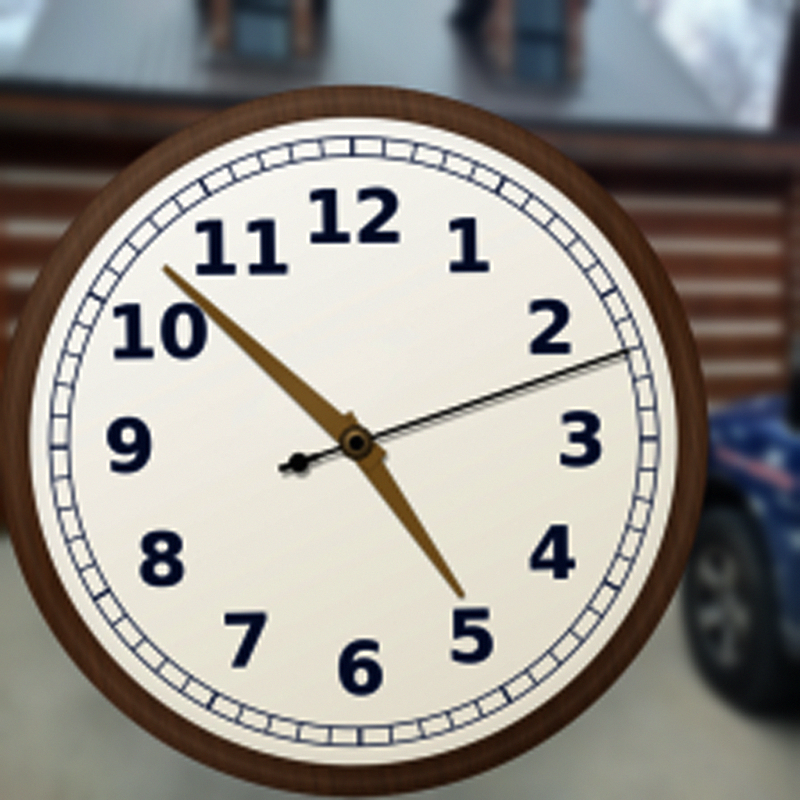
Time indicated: 4:52:12
